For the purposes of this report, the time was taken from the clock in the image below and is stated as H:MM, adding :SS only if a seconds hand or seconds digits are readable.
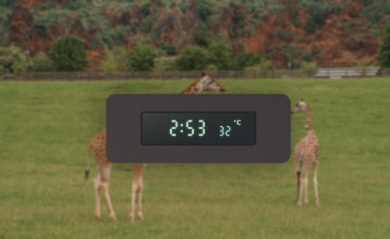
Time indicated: 2:53
